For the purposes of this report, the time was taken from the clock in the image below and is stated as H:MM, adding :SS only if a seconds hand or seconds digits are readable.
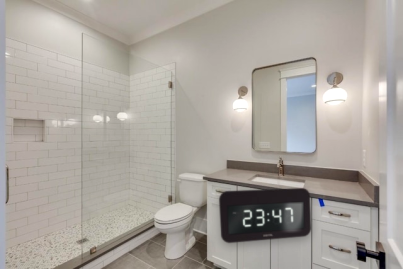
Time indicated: 23:47
